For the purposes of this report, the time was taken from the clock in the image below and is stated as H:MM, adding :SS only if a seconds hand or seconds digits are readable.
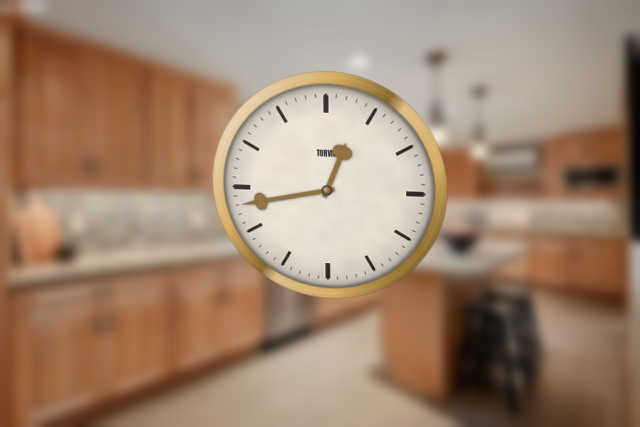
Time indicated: 12:43
